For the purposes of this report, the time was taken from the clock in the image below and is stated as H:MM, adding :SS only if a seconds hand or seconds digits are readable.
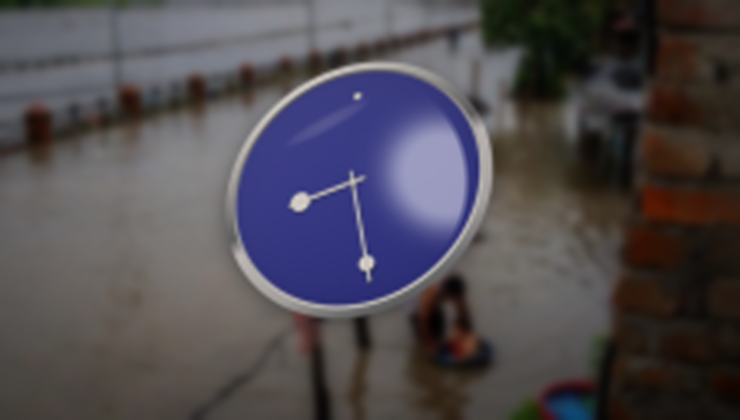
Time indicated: 8:28
